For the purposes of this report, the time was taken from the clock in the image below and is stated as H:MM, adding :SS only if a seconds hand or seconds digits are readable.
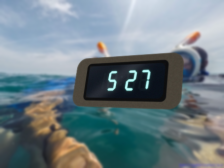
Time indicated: 5:27
